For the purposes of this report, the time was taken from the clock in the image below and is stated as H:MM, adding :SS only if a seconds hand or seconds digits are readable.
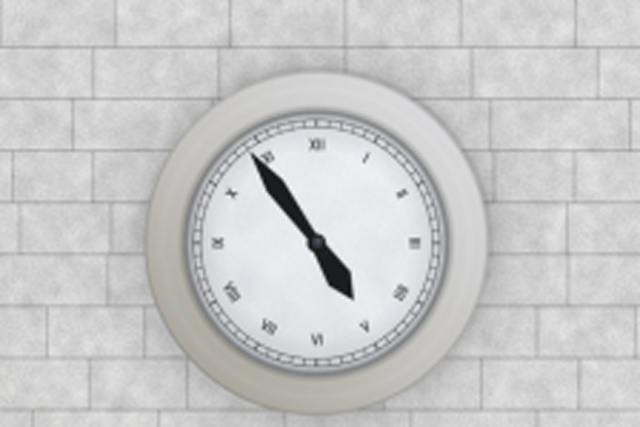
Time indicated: 4:54
